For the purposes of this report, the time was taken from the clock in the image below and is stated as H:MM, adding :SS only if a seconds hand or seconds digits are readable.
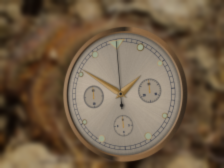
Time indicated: 1:51
